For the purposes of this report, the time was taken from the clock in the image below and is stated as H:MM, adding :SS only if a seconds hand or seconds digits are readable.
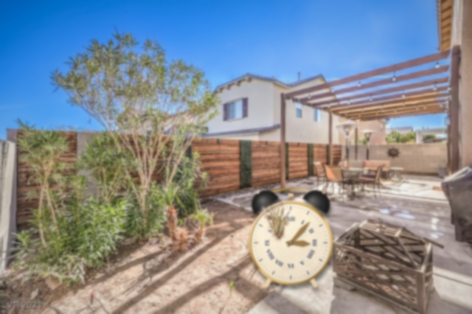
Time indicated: 3:07
